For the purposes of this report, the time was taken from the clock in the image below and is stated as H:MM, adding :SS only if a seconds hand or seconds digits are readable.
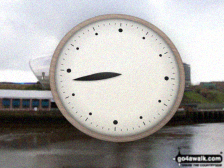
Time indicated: 8:43
